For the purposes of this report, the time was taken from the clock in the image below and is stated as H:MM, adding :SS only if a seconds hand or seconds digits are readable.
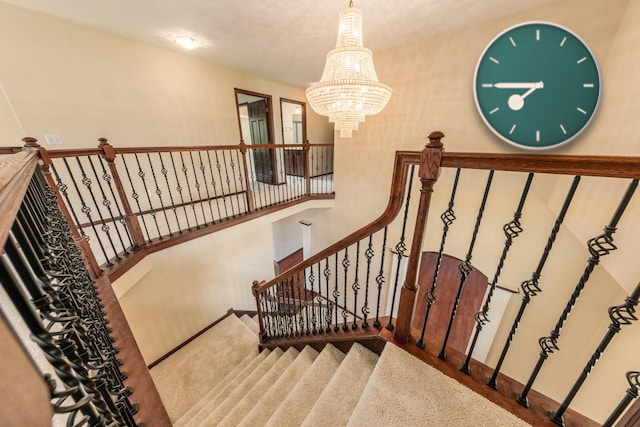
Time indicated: 7:45
